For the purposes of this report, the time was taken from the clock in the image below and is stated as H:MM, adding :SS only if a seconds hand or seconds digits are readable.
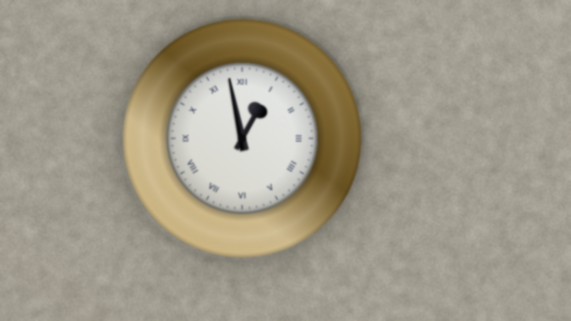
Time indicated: 12:58
